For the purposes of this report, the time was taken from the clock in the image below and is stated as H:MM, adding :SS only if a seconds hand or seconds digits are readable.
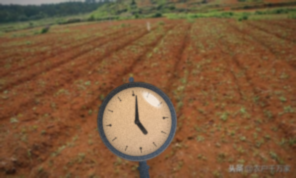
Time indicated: 5:01
